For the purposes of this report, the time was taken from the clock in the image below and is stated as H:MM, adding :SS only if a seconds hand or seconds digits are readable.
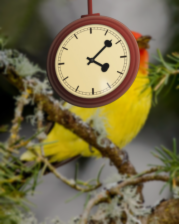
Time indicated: 4:08
